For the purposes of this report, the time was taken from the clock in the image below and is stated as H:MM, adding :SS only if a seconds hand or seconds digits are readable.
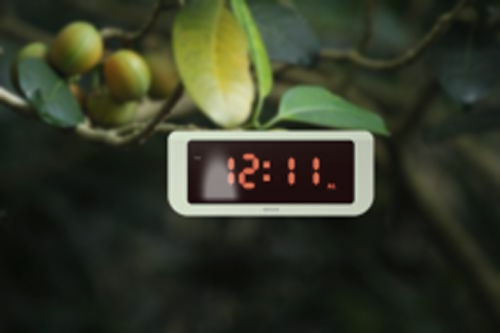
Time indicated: 12:11
